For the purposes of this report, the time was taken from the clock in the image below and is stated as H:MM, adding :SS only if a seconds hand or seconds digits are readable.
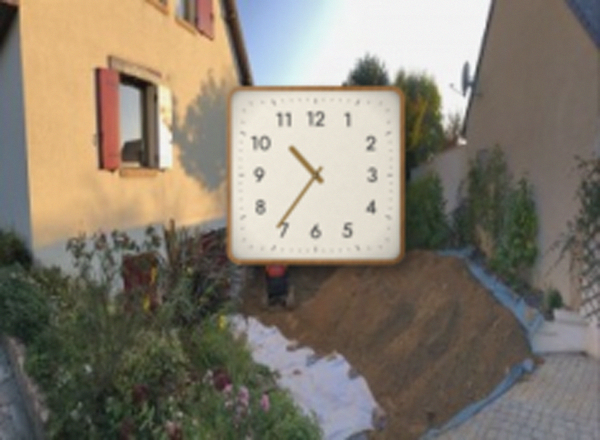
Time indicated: 10:36
